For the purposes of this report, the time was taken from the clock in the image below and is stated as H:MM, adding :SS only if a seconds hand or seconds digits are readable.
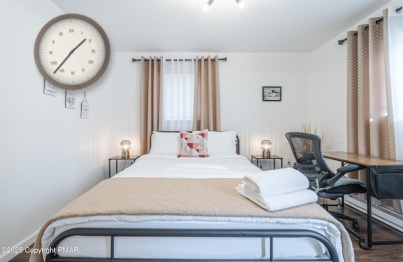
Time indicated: 1:37
